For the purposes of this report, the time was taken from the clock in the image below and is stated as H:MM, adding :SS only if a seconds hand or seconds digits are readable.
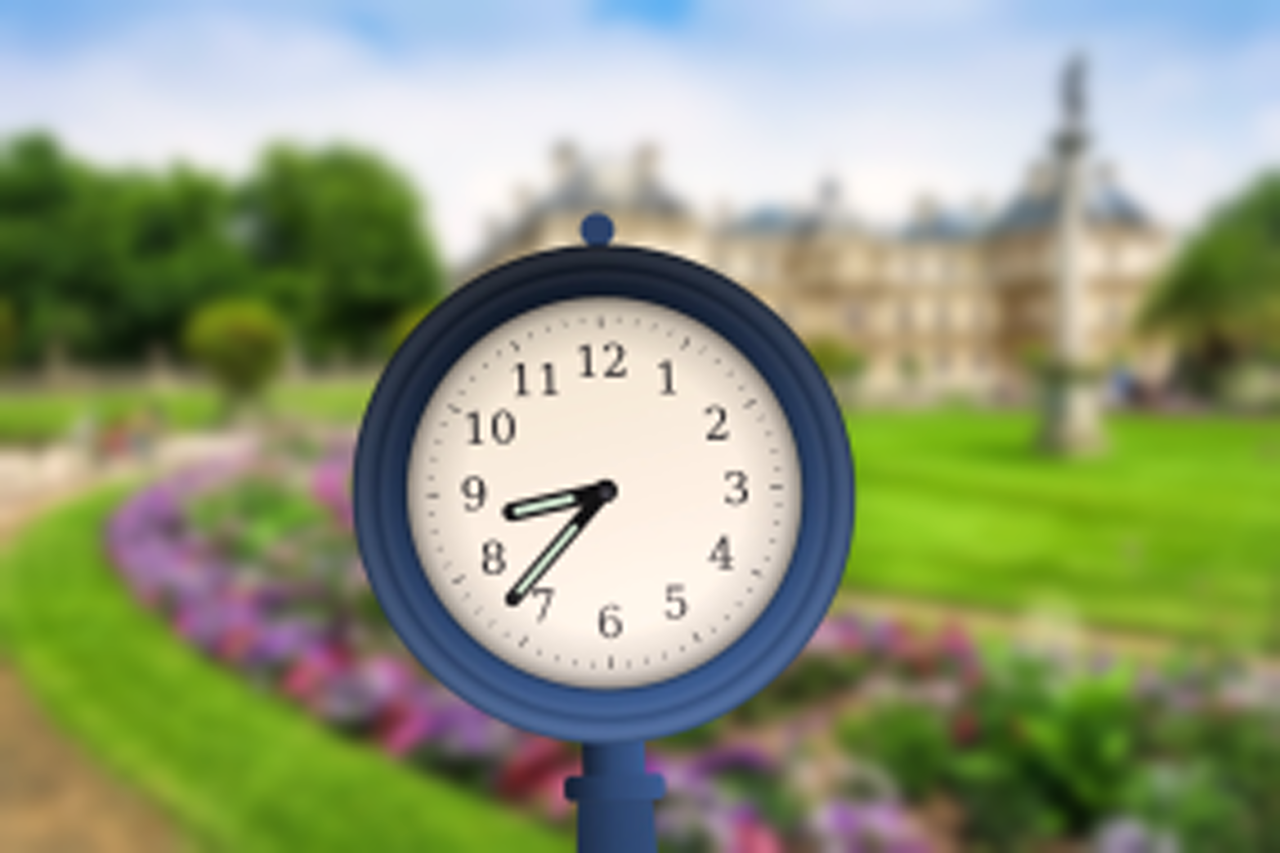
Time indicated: 8:37
